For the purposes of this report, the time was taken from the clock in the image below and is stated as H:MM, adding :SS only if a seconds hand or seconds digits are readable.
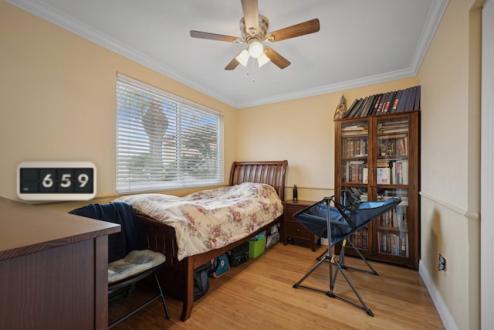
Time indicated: 6:59
